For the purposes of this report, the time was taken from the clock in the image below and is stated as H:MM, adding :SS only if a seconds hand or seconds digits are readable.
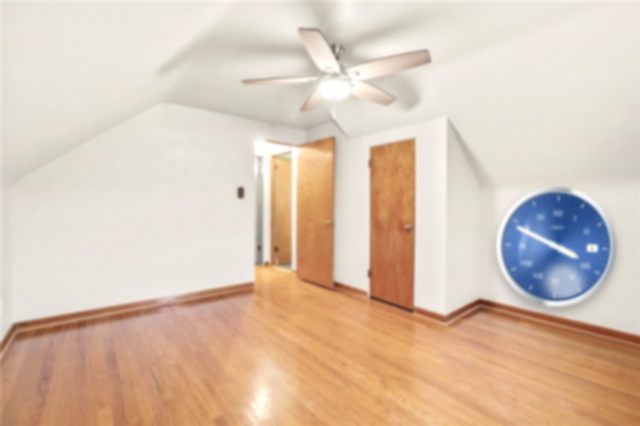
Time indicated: 3:49
